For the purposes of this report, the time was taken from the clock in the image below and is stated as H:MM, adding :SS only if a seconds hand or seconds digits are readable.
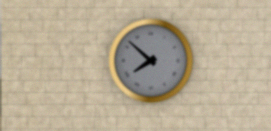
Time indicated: 7:52
